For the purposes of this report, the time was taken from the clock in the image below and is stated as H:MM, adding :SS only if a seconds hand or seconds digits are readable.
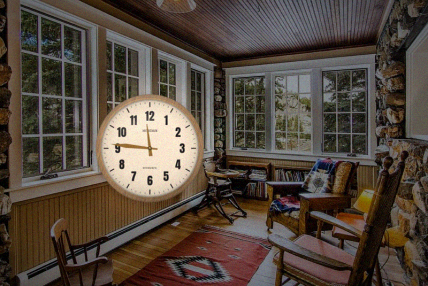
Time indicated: 11:46
